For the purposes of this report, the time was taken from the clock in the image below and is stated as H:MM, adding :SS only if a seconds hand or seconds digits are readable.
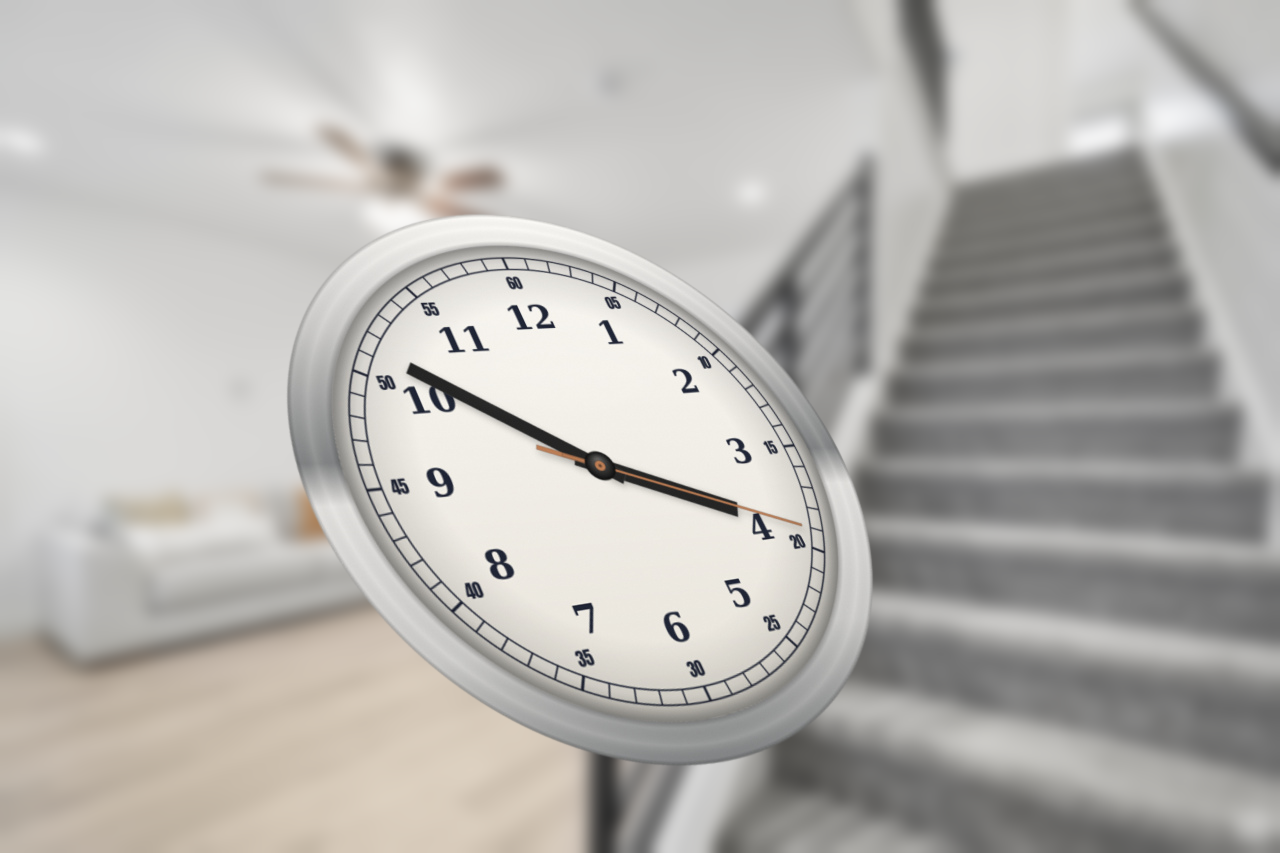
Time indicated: 3:51:19
